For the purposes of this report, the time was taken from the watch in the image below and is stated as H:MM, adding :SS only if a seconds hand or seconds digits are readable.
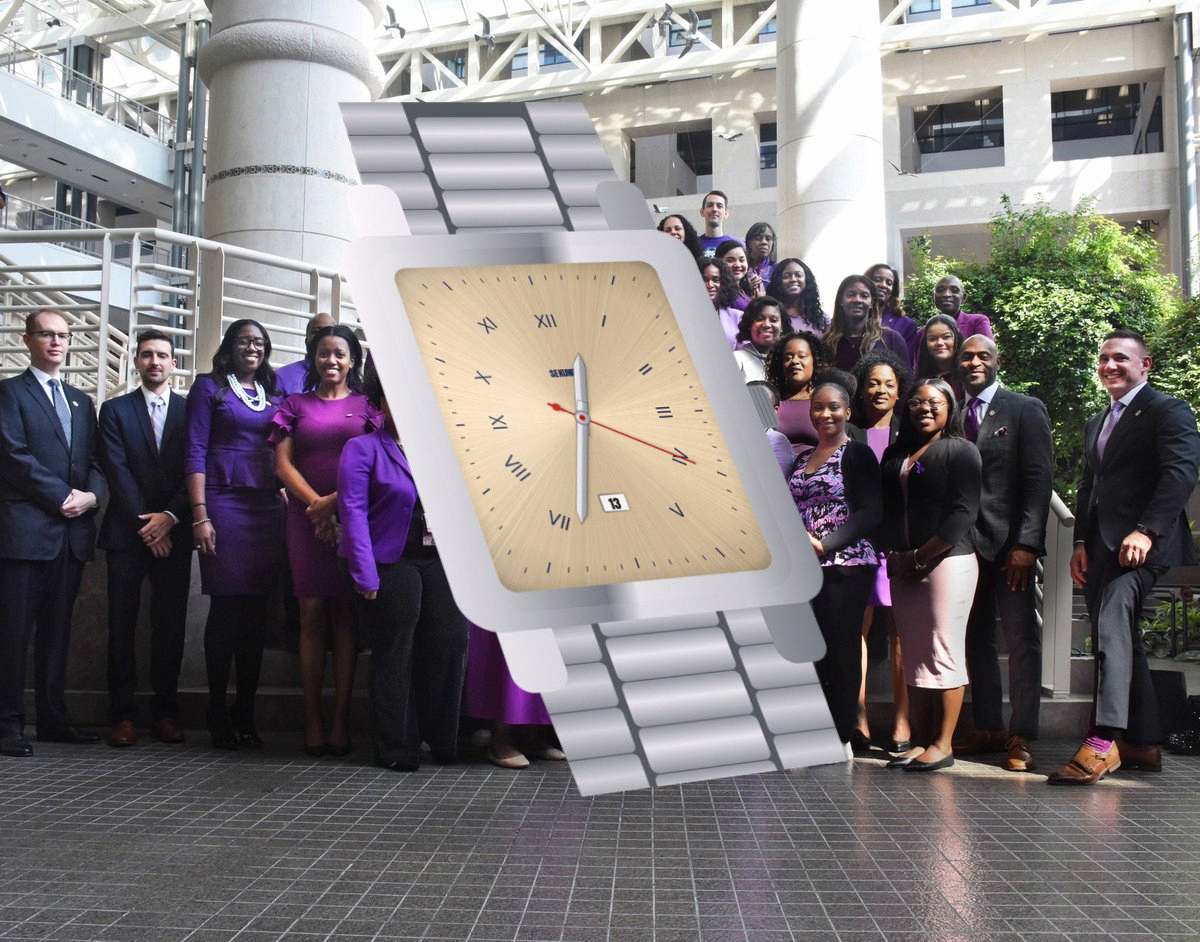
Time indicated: 12:33:20
